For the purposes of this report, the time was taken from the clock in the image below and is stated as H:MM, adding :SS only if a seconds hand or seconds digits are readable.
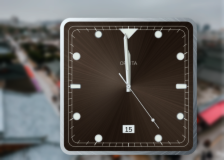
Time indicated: 11:59:24
